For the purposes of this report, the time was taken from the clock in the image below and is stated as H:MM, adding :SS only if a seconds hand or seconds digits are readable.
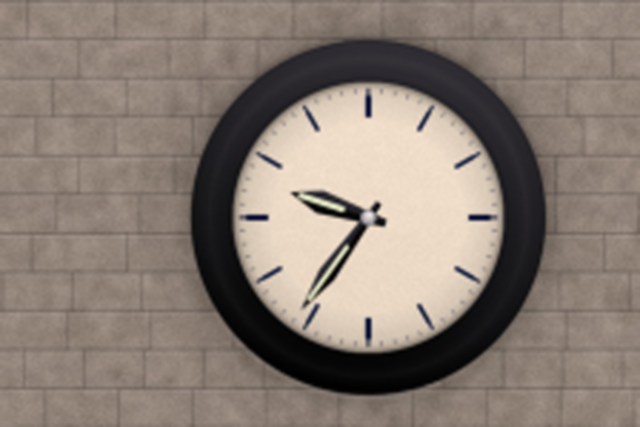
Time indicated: 9:36
